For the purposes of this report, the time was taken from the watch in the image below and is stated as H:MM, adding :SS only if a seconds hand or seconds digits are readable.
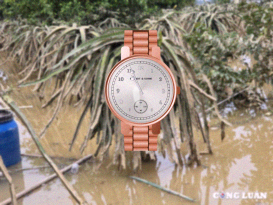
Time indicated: 10:56
